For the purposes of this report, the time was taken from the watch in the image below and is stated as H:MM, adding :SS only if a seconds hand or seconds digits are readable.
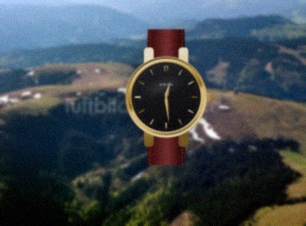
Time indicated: 12:29
